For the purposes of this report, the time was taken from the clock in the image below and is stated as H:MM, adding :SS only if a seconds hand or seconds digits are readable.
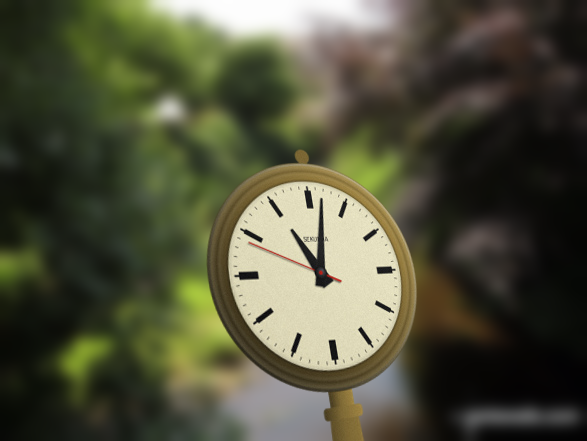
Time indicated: 11:01:49
